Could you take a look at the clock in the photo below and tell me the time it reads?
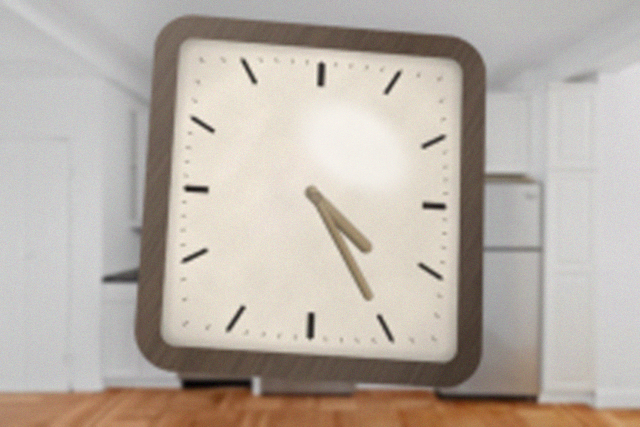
4:25
